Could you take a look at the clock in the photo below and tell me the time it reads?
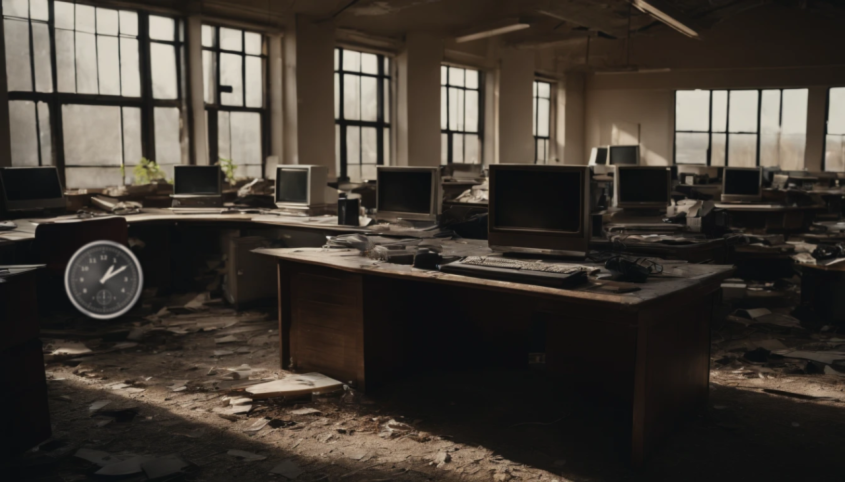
1:10
